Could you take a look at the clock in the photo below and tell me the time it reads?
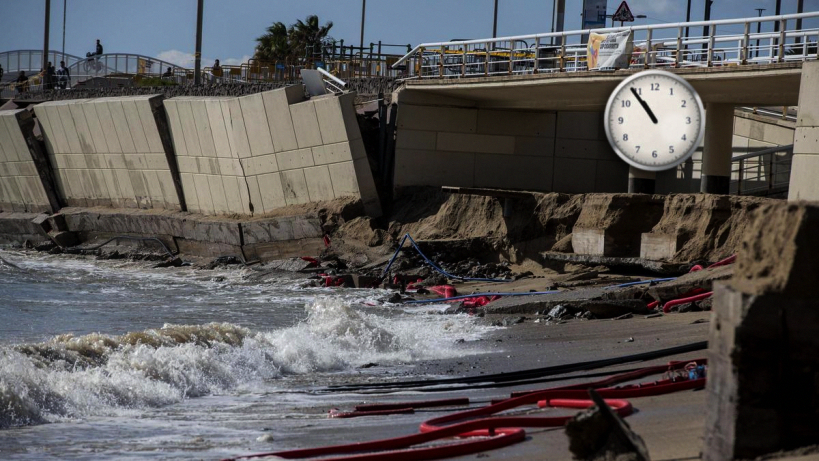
10:54
